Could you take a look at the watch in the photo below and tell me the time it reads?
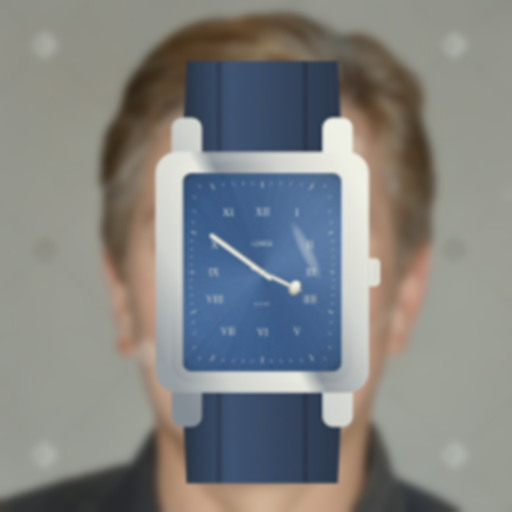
3:51
